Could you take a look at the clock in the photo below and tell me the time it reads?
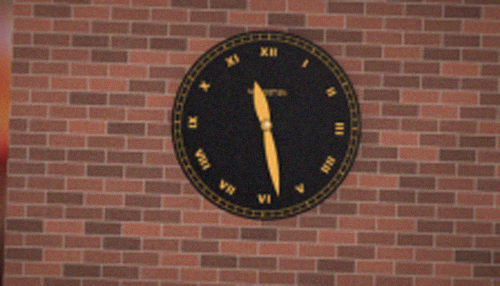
11:28
